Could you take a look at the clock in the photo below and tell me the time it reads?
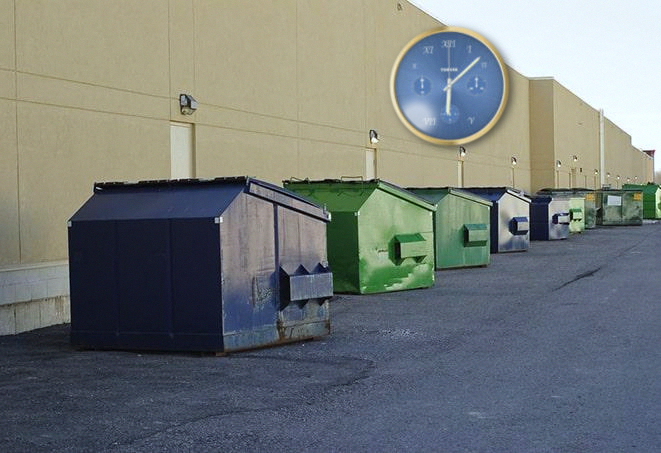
6:08
